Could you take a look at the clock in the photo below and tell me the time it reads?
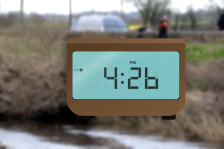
4:26
